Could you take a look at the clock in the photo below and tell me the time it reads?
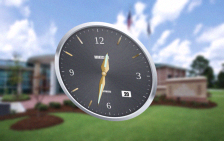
12:33
